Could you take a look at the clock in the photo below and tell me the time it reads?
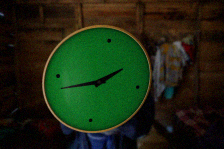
1:42
